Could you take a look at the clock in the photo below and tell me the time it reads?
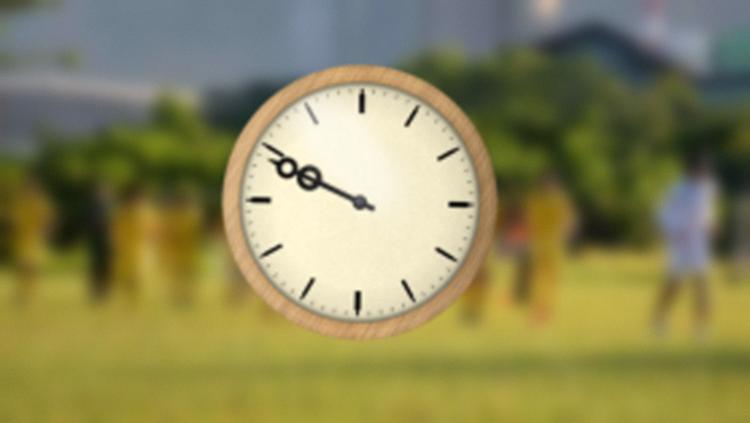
9:49
